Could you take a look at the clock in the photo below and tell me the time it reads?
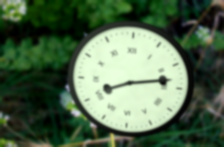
8:13
